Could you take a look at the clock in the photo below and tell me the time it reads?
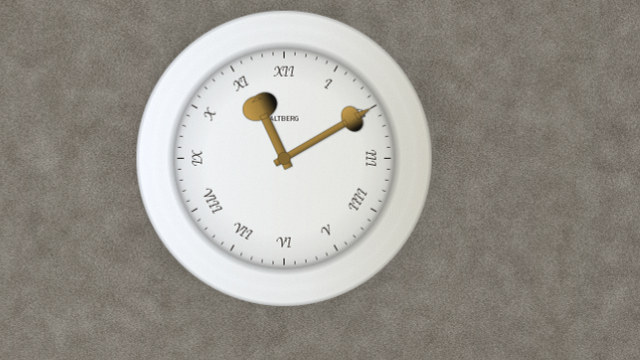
11:10
